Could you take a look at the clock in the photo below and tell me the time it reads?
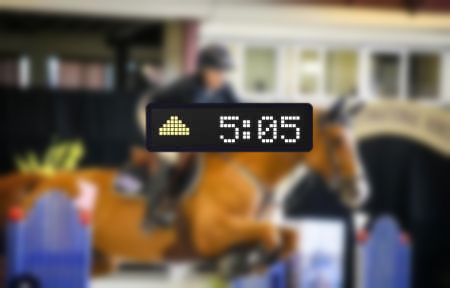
5:05
